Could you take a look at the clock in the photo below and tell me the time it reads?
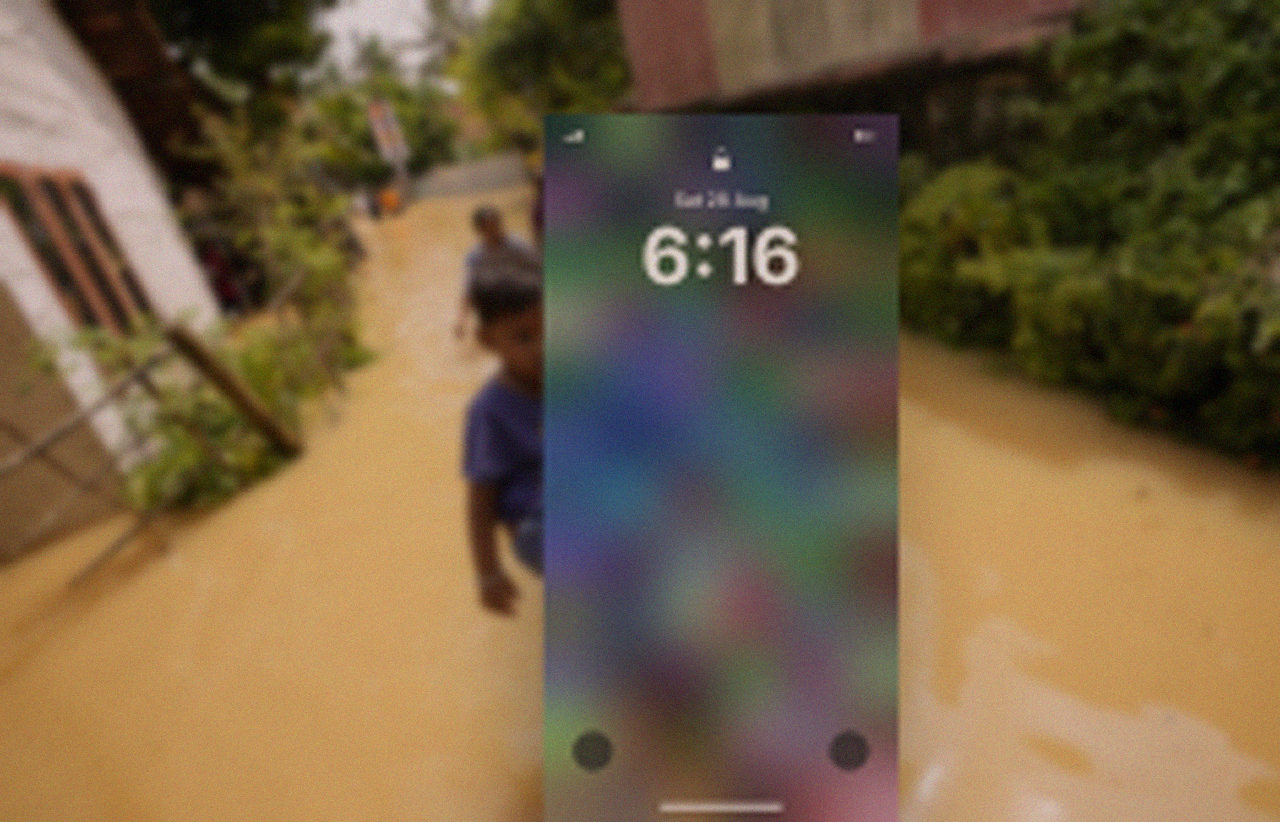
6:16
